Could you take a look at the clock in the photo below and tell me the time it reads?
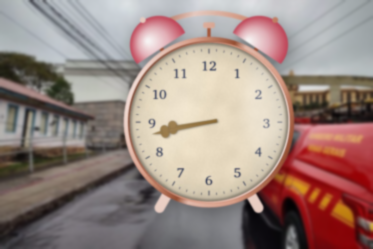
8:43
